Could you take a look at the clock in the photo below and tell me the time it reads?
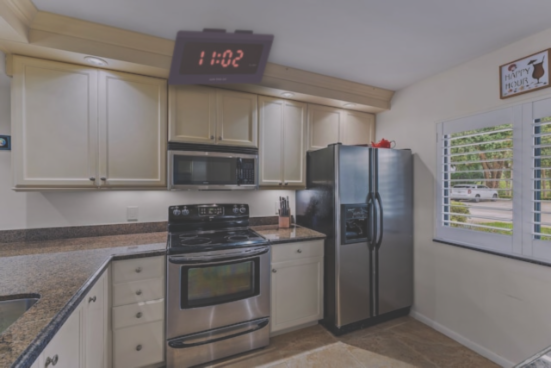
11:02
